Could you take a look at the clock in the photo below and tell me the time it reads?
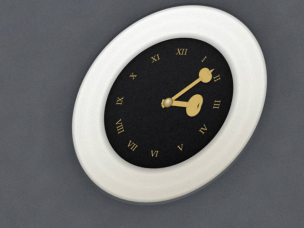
3:08
